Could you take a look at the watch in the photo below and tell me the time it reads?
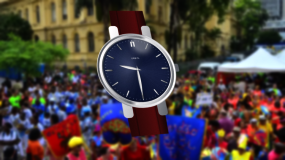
9:30
